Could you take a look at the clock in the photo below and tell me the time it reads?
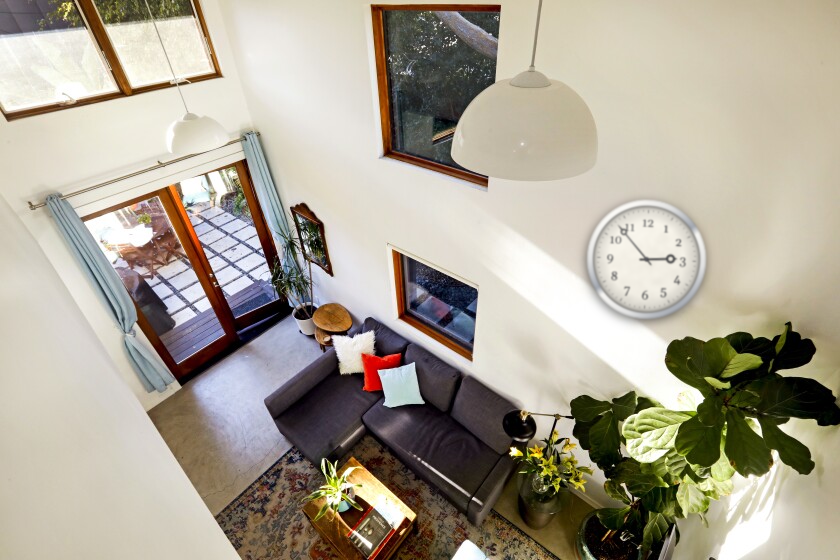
2:53
